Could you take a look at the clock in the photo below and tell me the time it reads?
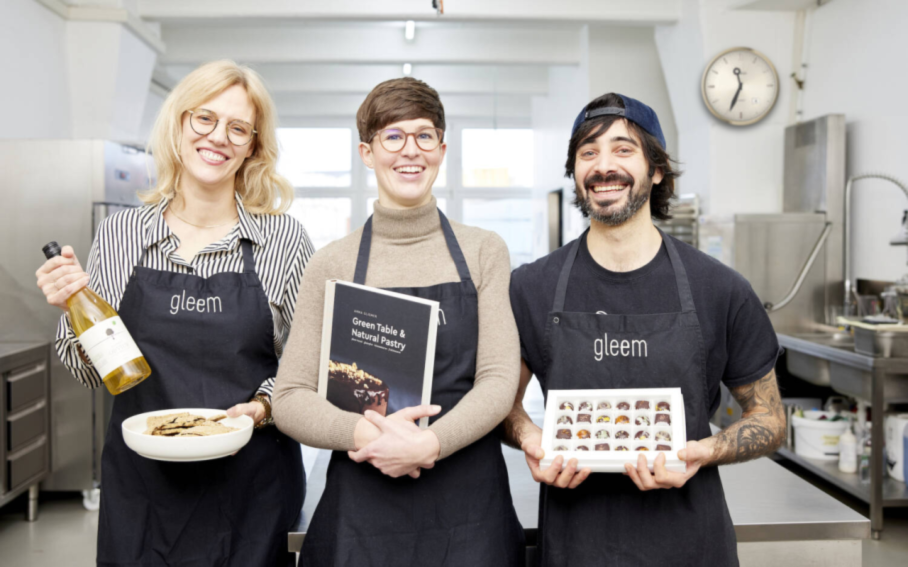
11:34
